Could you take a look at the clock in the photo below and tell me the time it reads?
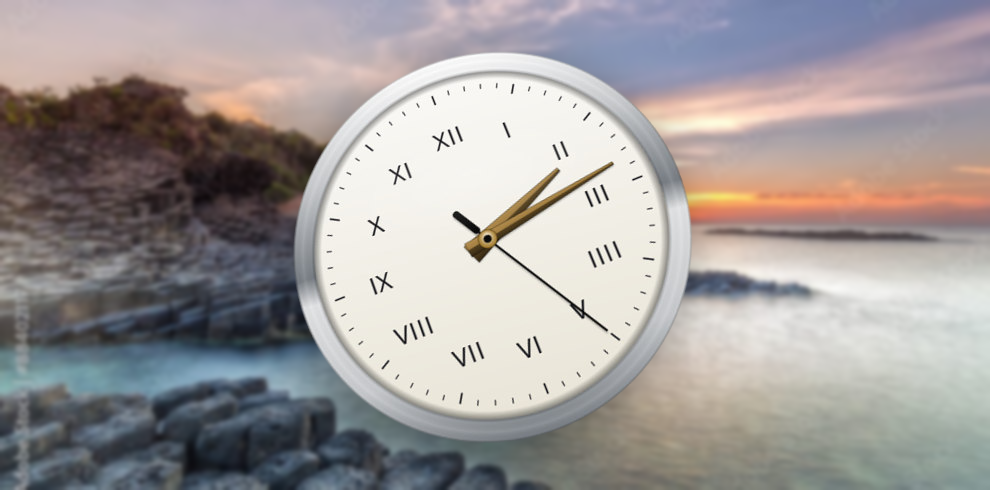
2:13:25
